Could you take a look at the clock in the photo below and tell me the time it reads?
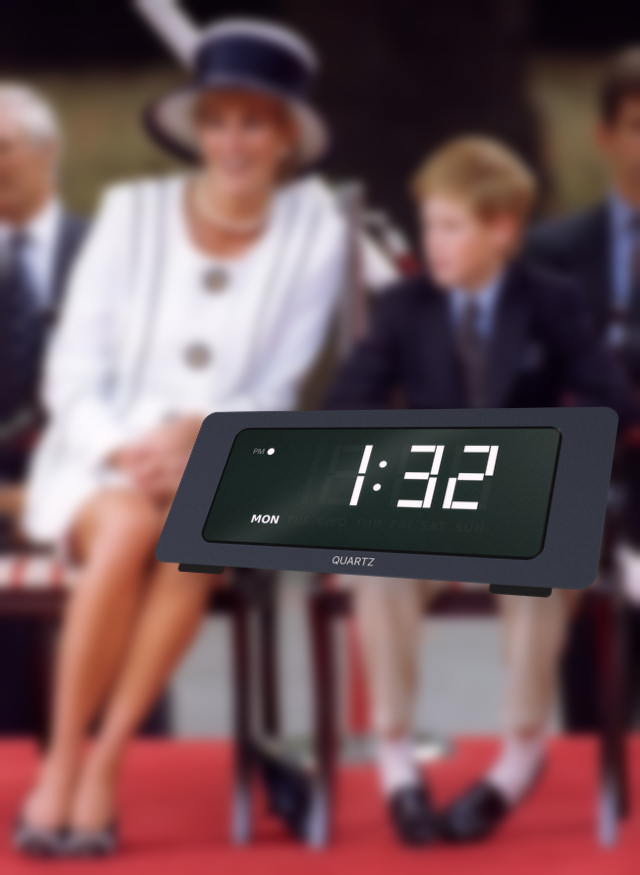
1:32
